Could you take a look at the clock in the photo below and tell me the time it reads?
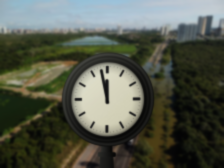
11:58
